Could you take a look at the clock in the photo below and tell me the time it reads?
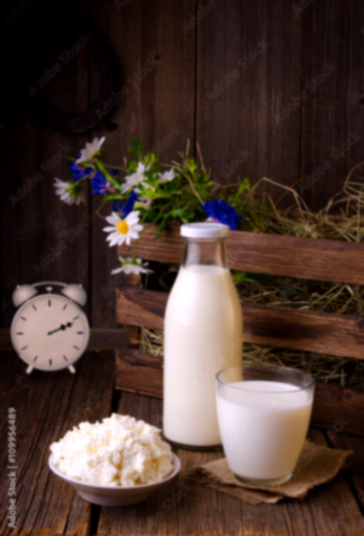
2:11
